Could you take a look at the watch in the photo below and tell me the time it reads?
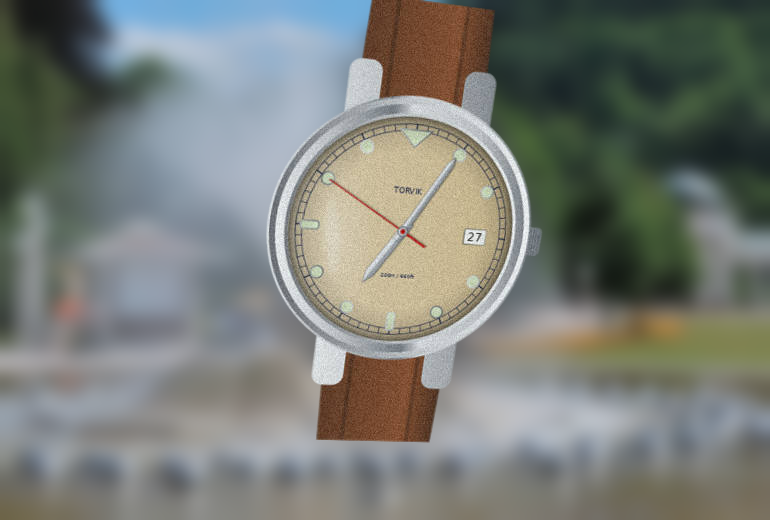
7:04:50
